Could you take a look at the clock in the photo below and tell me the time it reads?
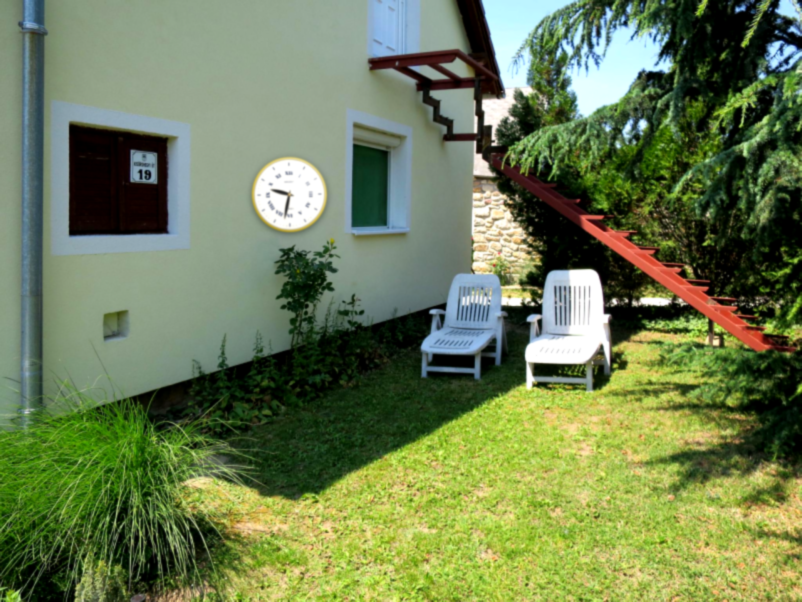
9:32
